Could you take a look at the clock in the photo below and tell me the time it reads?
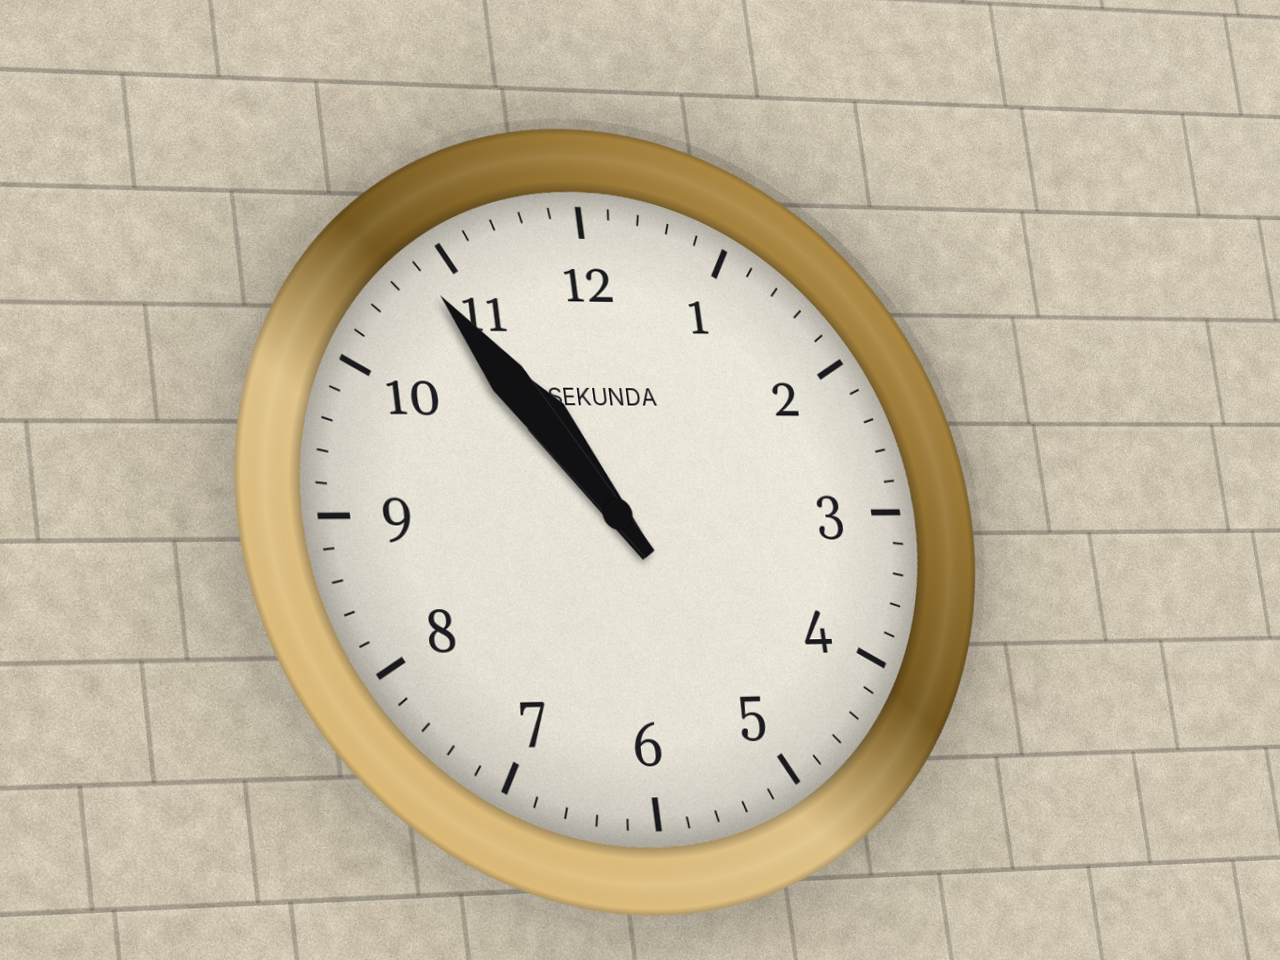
10:54
